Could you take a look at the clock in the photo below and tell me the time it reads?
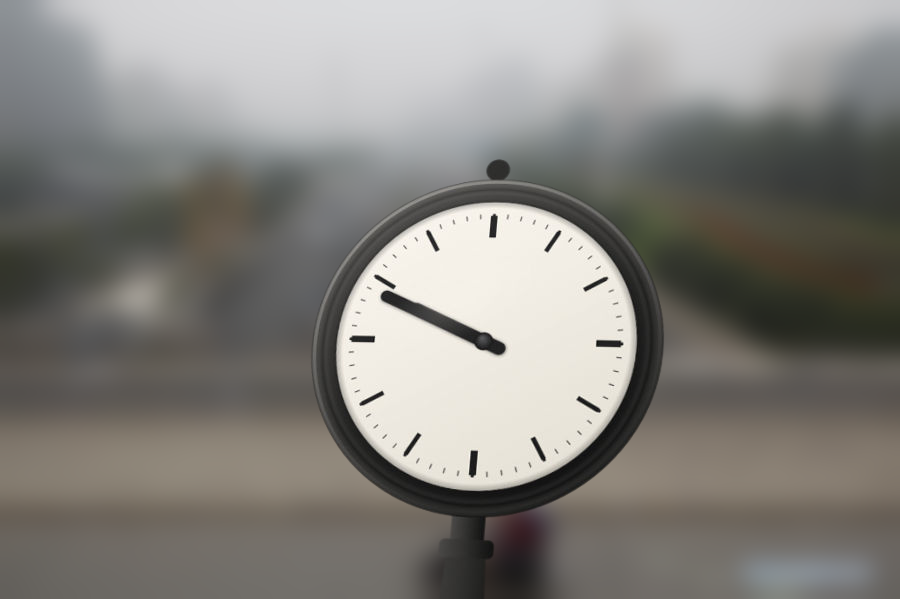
9:49
